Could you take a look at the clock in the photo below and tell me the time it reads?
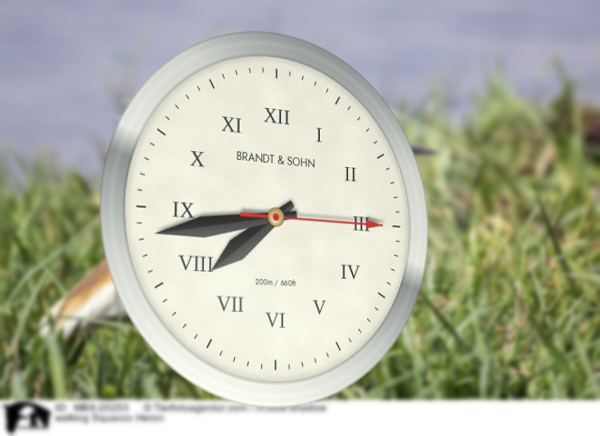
7:43:15
